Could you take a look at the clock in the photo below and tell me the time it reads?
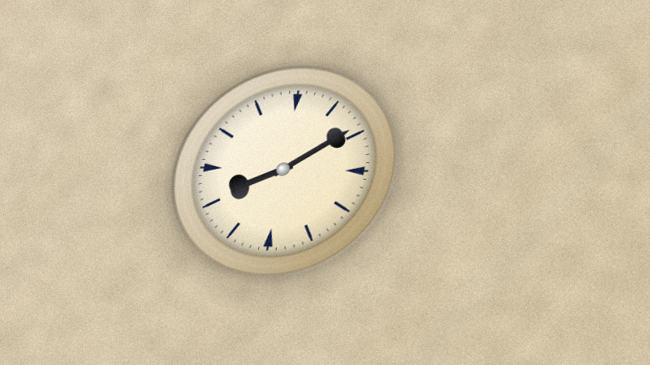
8:09
